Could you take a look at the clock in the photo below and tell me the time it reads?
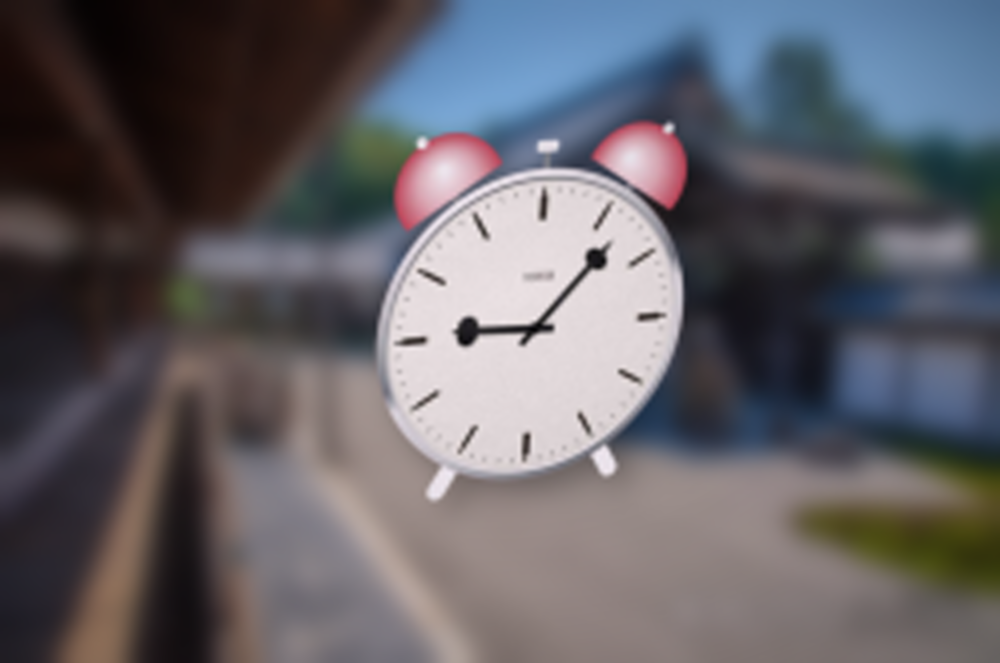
9:07
